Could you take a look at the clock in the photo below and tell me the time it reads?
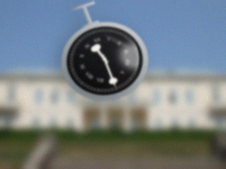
11:30
